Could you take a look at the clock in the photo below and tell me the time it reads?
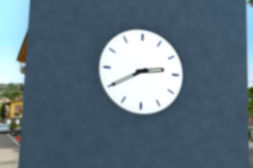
2:40
